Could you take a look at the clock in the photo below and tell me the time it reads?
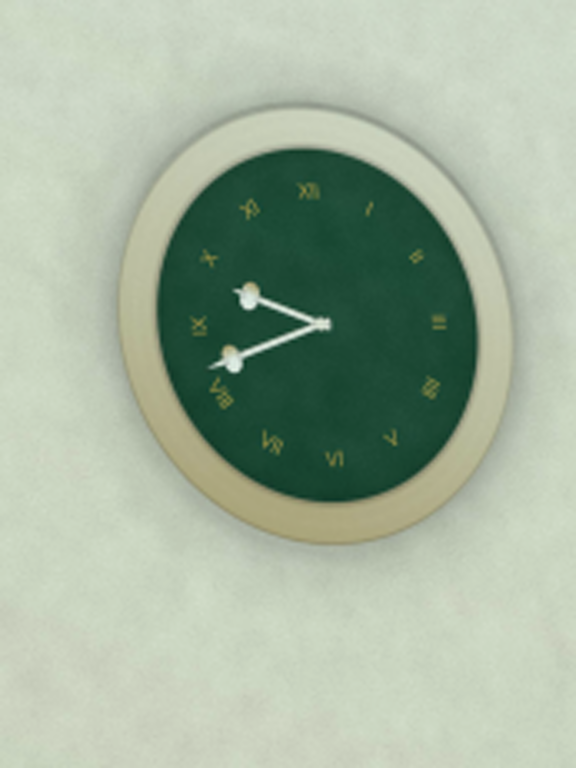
9:42
